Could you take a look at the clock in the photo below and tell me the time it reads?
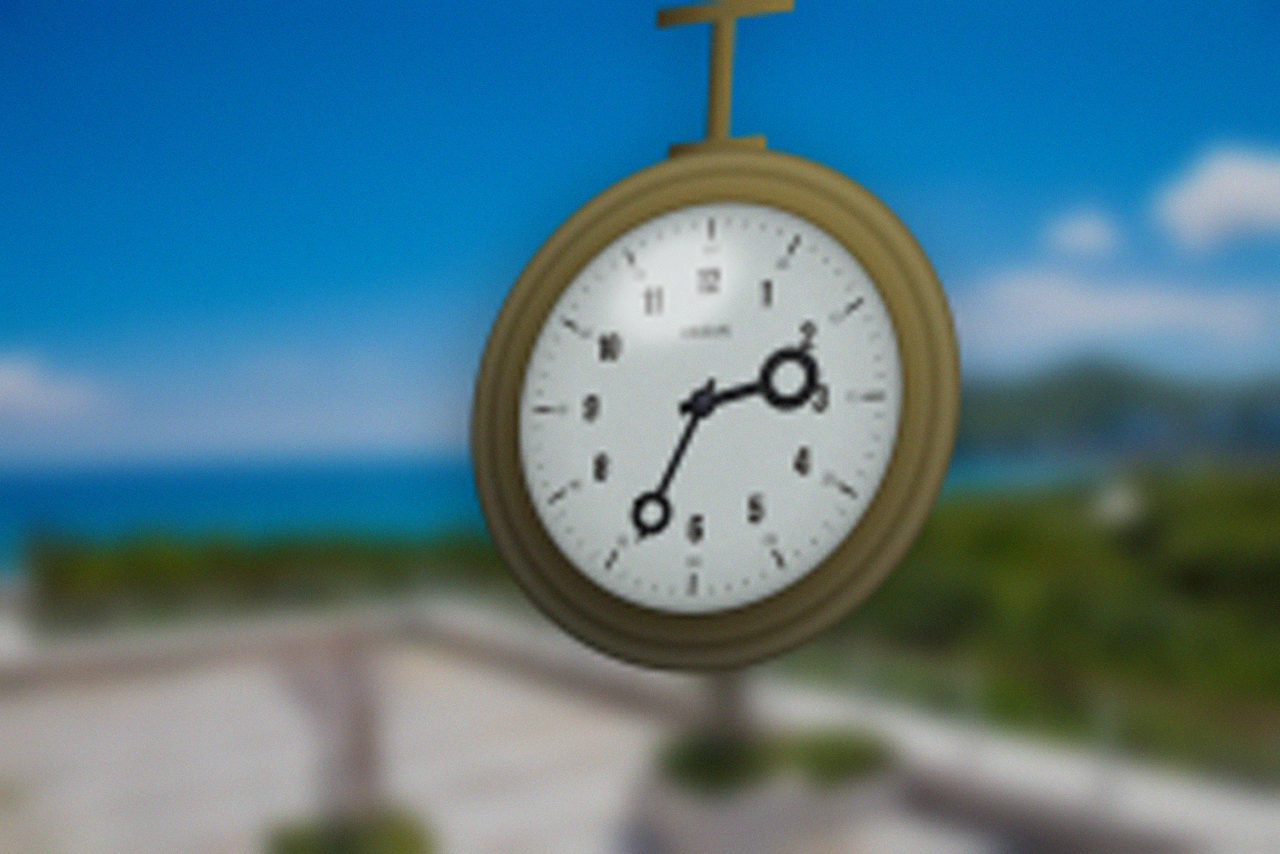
2:34
